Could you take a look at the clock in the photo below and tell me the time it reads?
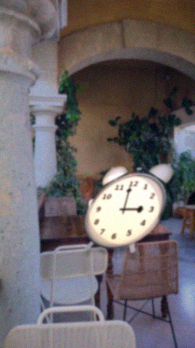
2:59
